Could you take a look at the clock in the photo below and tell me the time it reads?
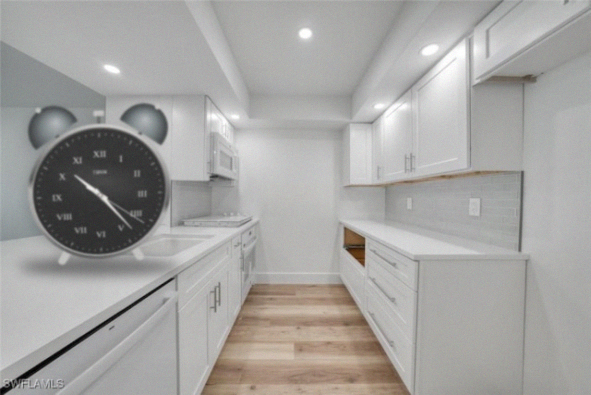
10:23:21
